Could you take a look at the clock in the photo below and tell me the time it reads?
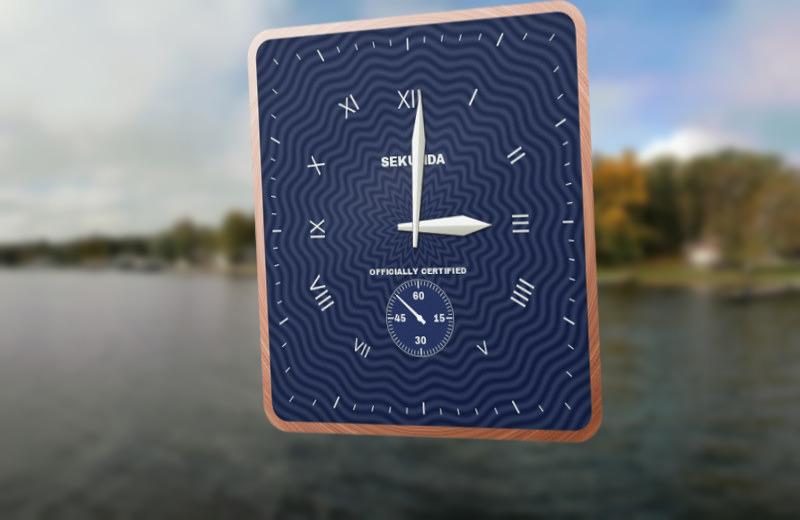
3:00:52
